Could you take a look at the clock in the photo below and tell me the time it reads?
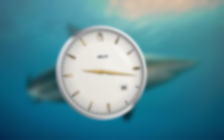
9:17
